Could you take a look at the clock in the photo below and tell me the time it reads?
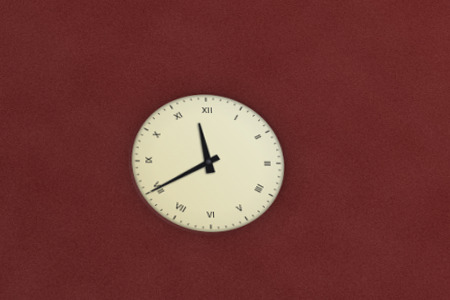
11:40
